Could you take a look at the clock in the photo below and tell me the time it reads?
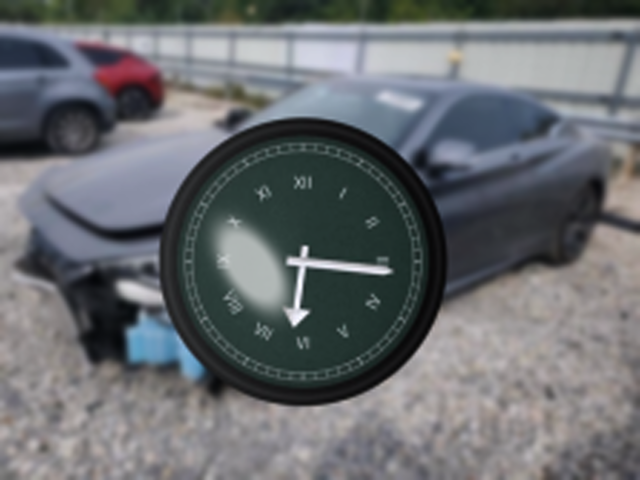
6:16
